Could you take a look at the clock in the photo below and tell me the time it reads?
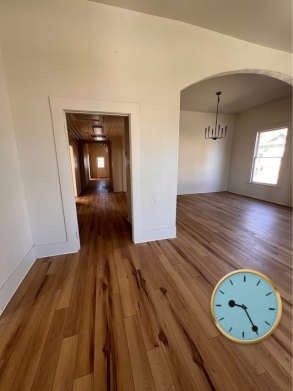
9:25
